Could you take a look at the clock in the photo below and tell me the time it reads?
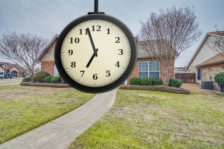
6:57
